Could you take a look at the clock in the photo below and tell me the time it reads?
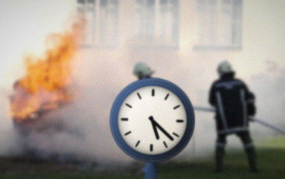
5:22
